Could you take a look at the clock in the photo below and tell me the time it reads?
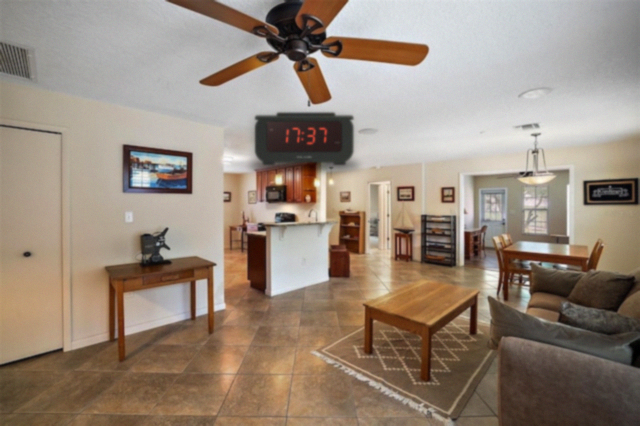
17:37
